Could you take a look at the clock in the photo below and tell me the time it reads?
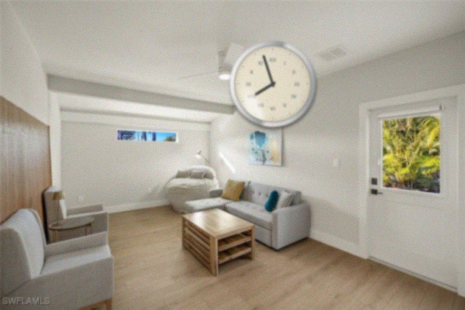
7:57
